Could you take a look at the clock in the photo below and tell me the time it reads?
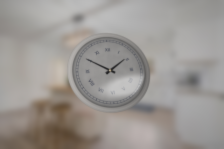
1:50
